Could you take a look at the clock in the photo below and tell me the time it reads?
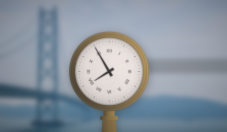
7:55
